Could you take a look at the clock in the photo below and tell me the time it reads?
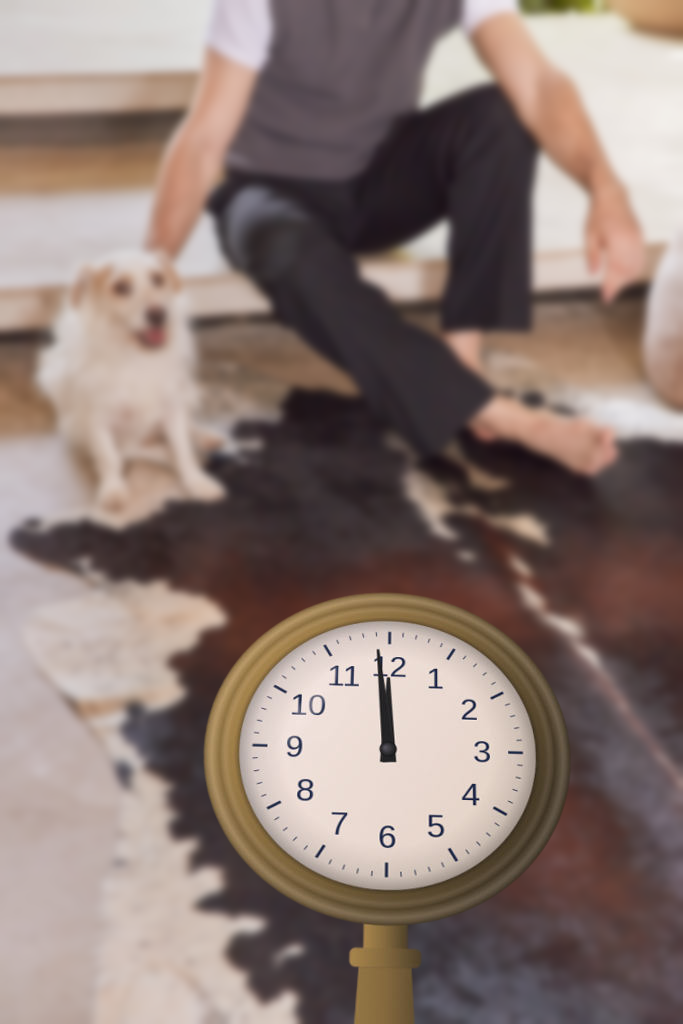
11:59
